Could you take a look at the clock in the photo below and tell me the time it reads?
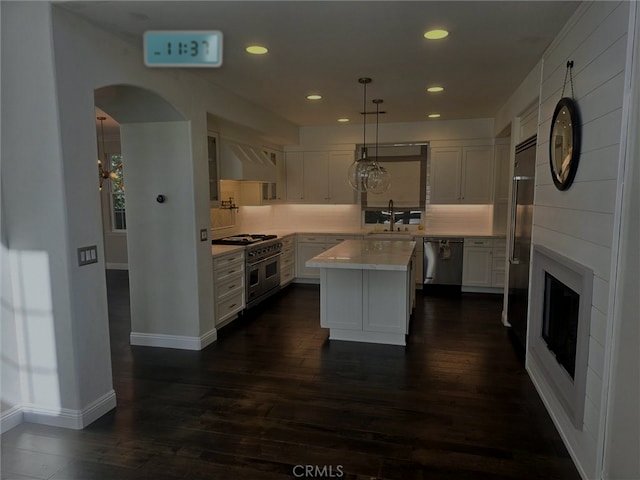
11:37
